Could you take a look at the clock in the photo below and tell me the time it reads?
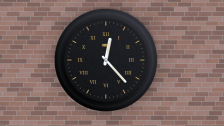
12:23
